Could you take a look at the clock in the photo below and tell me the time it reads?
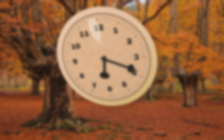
6:19
